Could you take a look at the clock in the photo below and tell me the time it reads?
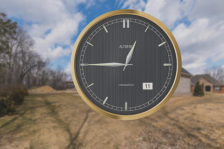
12:45
